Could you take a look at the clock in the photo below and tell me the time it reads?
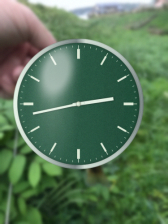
2:43
